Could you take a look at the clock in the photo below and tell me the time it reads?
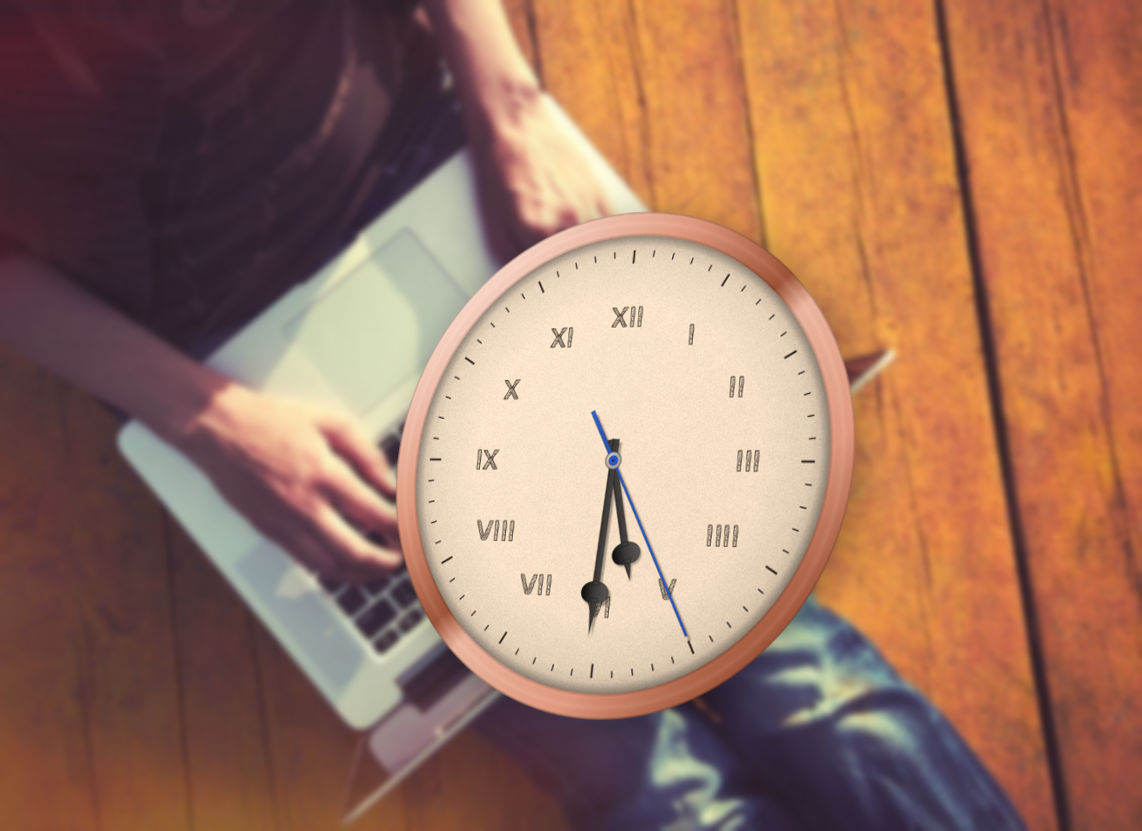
5:30:25
